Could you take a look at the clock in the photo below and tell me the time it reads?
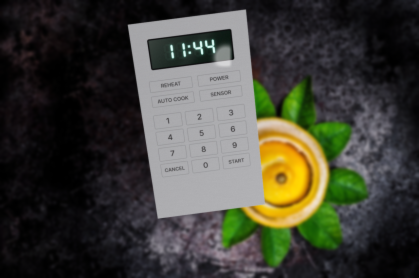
11:44
